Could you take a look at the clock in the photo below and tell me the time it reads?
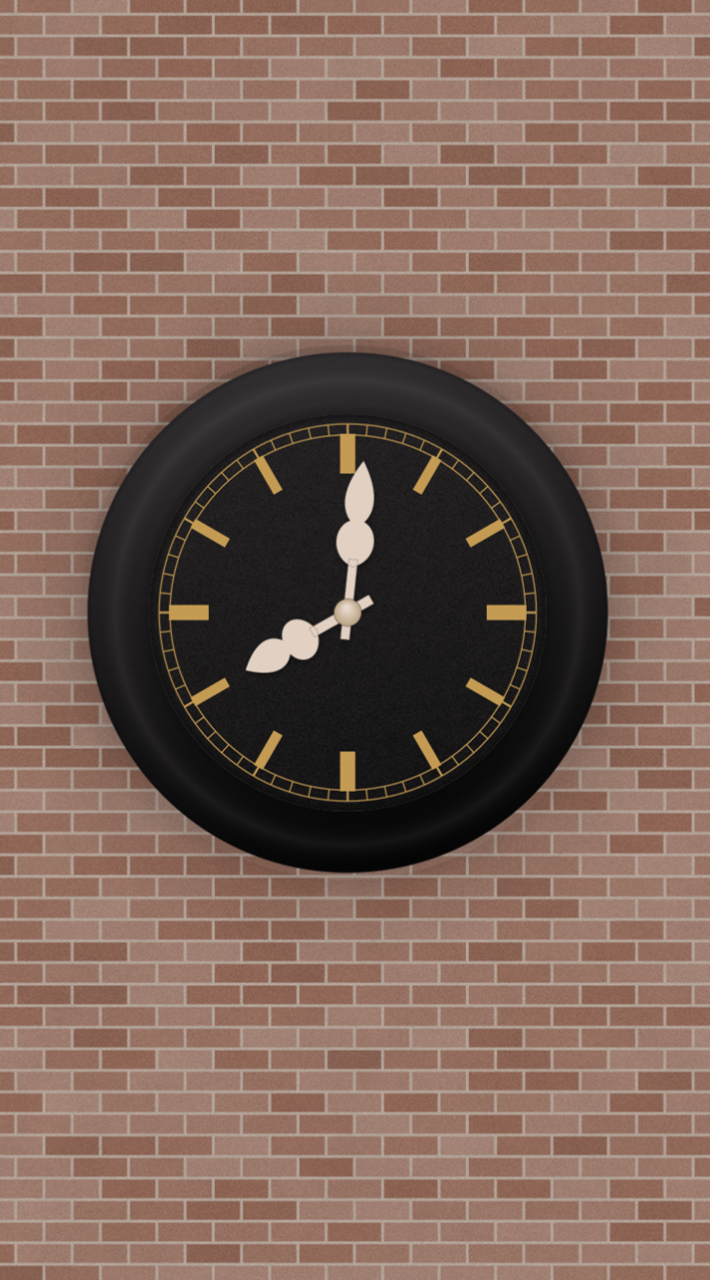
8:01
